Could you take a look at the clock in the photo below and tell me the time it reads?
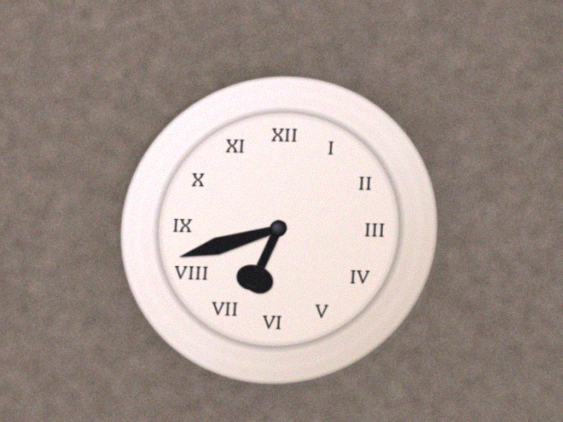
6:42
